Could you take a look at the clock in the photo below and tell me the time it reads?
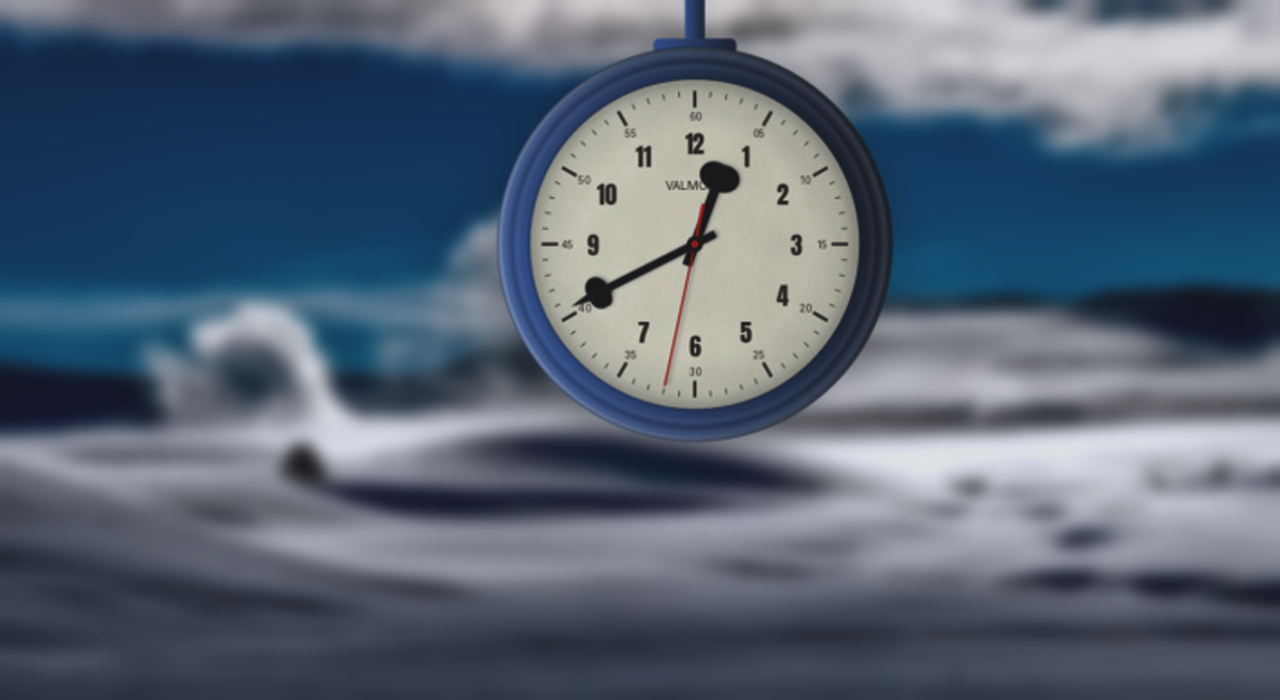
12:40:32
